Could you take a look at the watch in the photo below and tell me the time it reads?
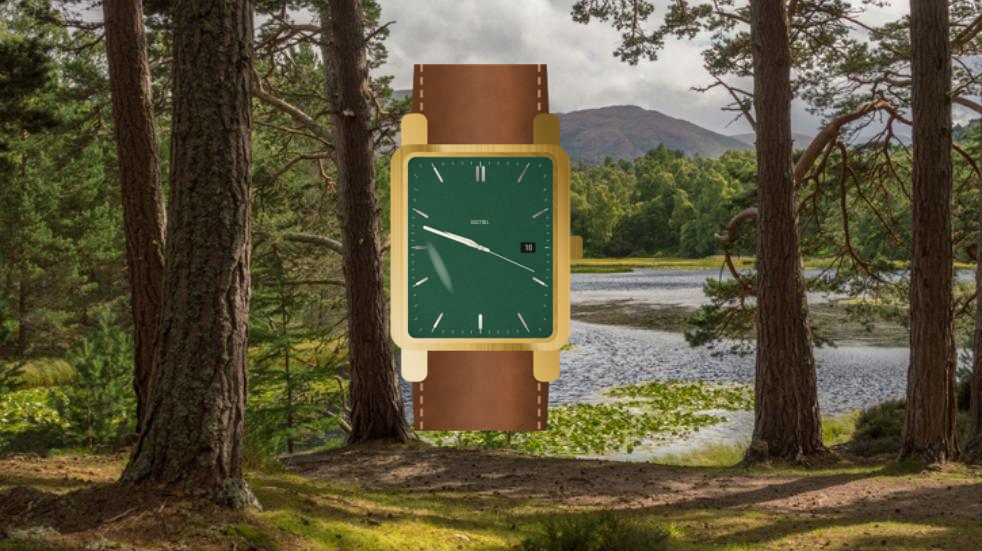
9:48:19
